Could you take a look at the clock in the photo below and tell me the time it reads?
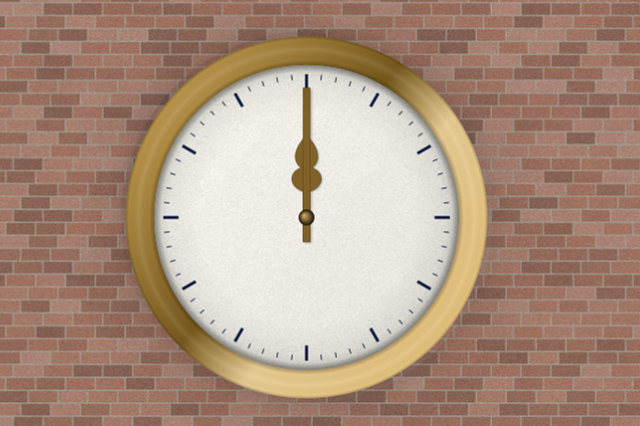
12:00
